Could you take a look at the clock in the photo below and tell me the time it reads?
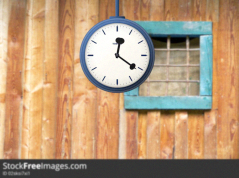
12:21
